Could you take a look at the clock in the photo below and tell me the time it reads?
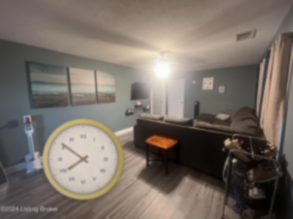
7:51
